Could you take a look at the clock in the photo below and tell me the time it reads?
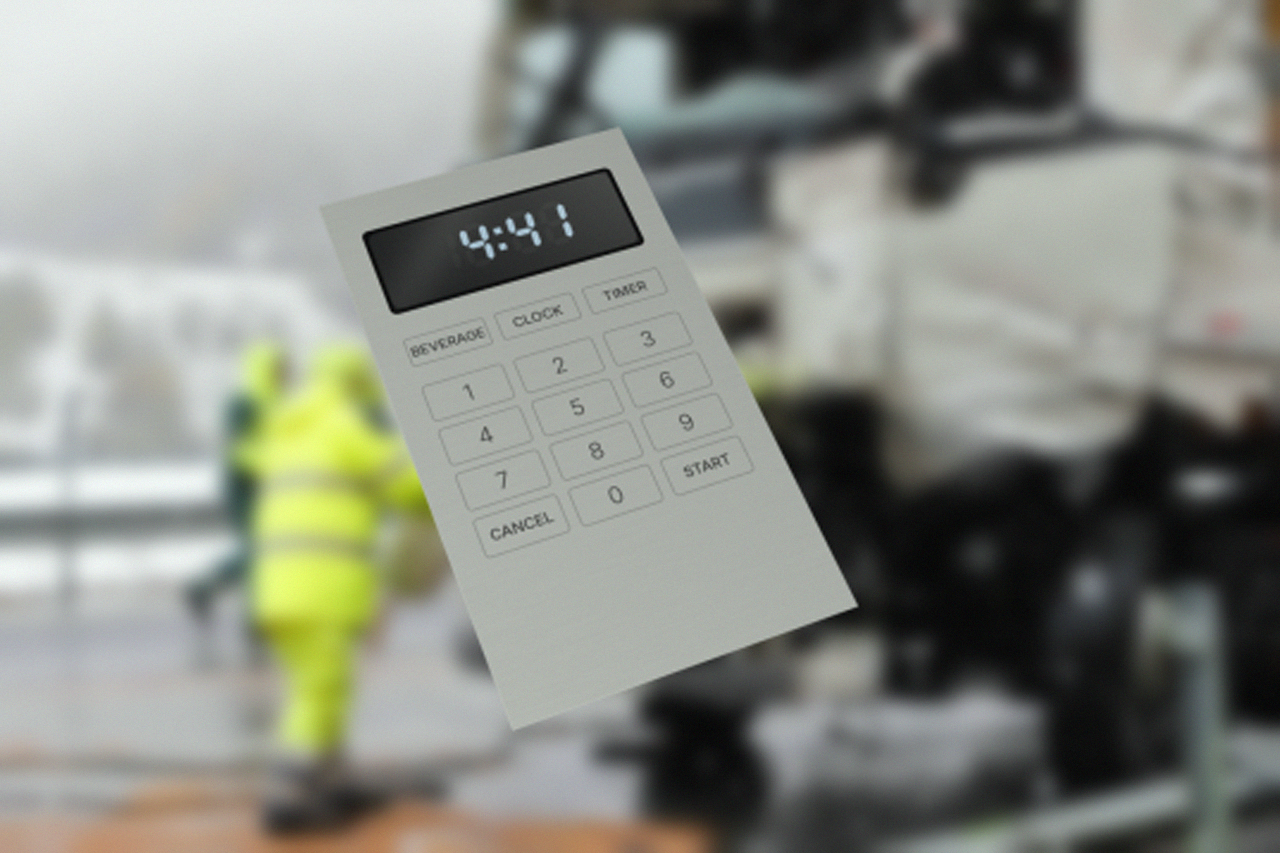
4:41
